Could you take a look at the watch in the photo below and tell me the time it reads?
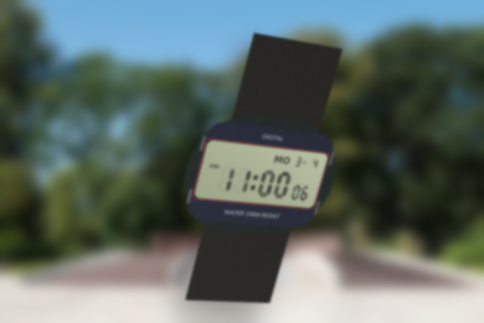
11:00:06
